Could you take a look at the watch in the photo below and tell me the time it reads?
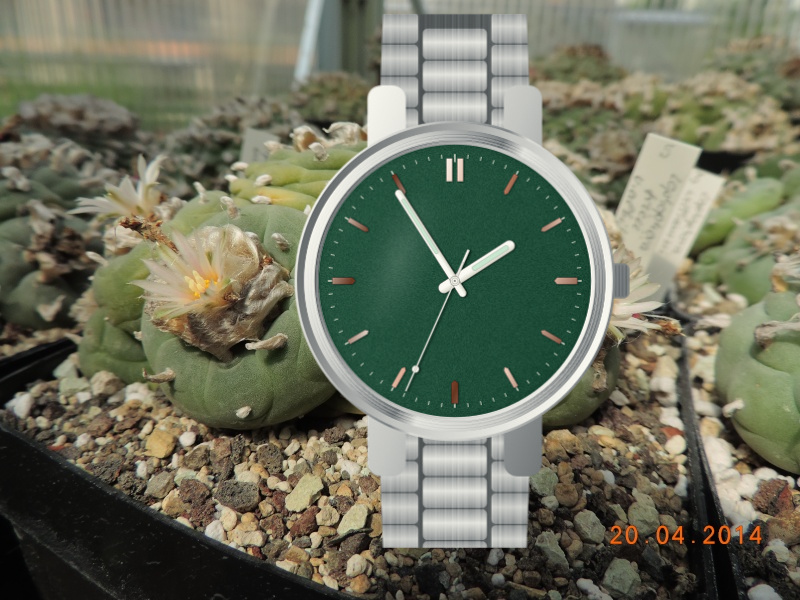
1:54:34
